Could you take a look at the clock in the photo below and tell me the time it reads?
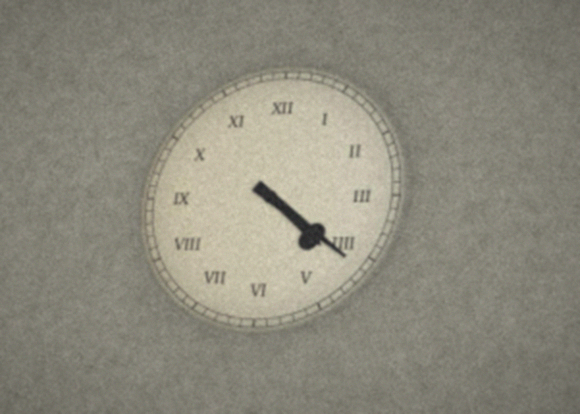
4:21
